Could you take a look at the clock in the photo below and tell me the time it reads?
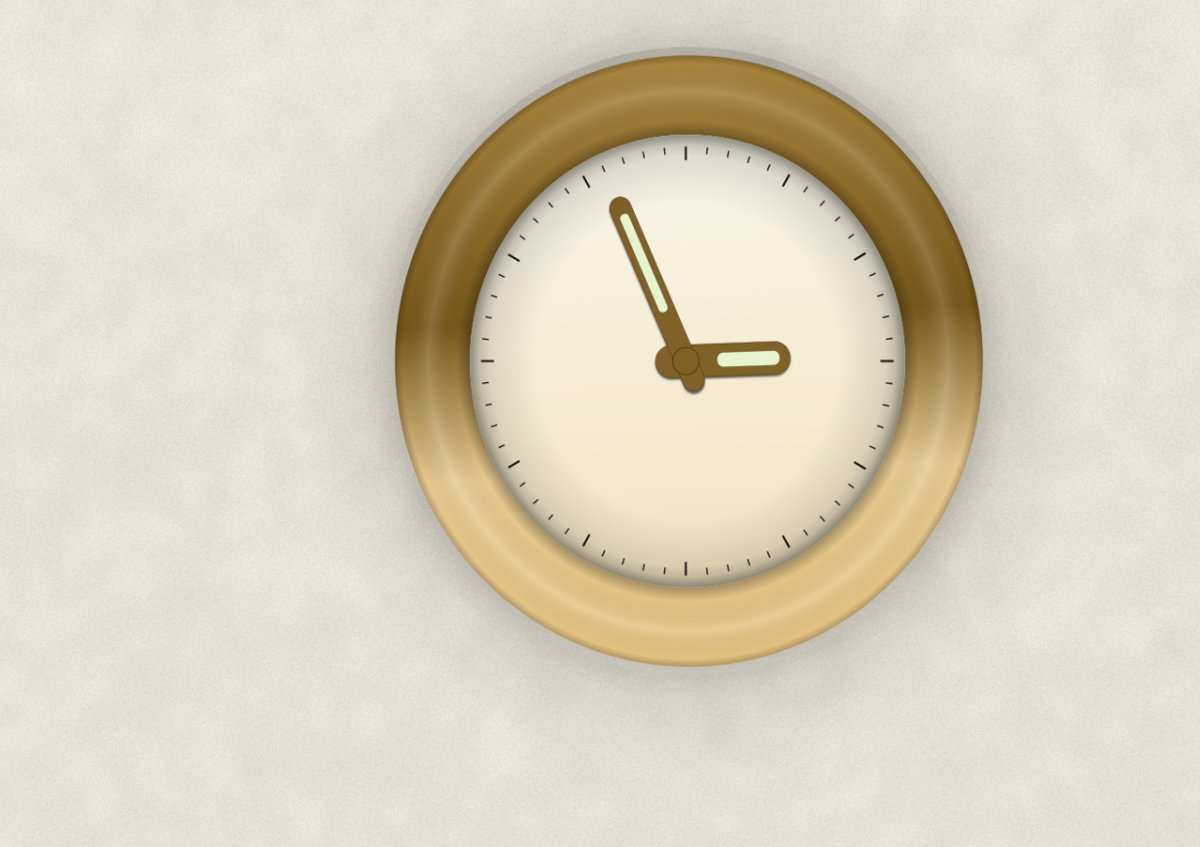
2:56
